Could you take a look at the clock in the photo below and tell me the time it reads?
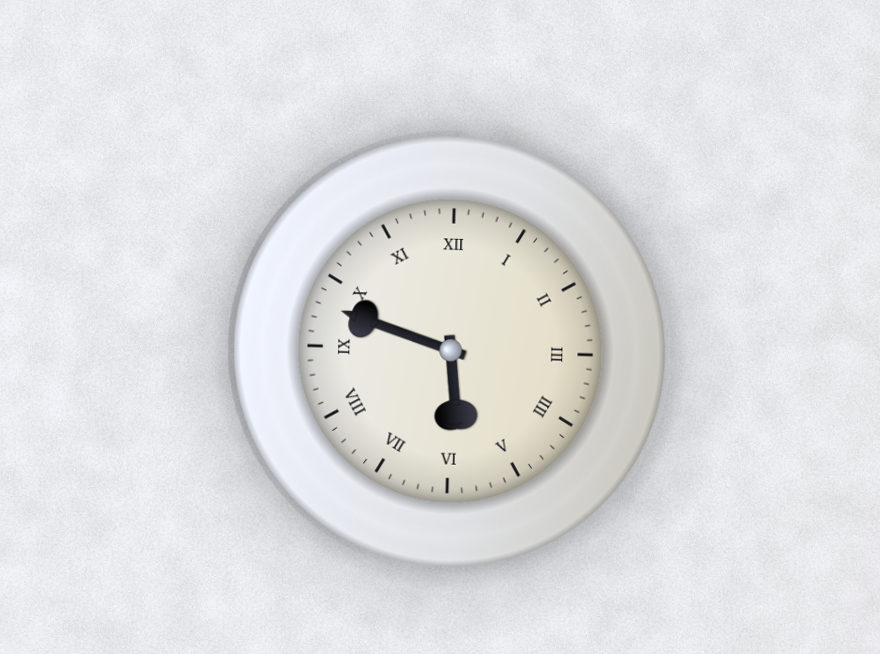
5:48
